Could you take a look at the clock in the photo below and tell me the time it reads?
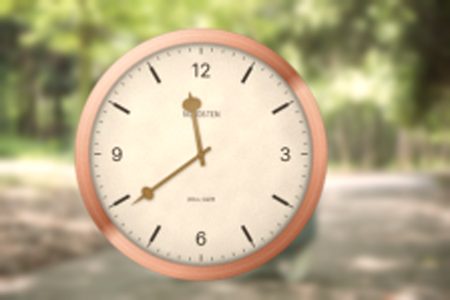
11:39
